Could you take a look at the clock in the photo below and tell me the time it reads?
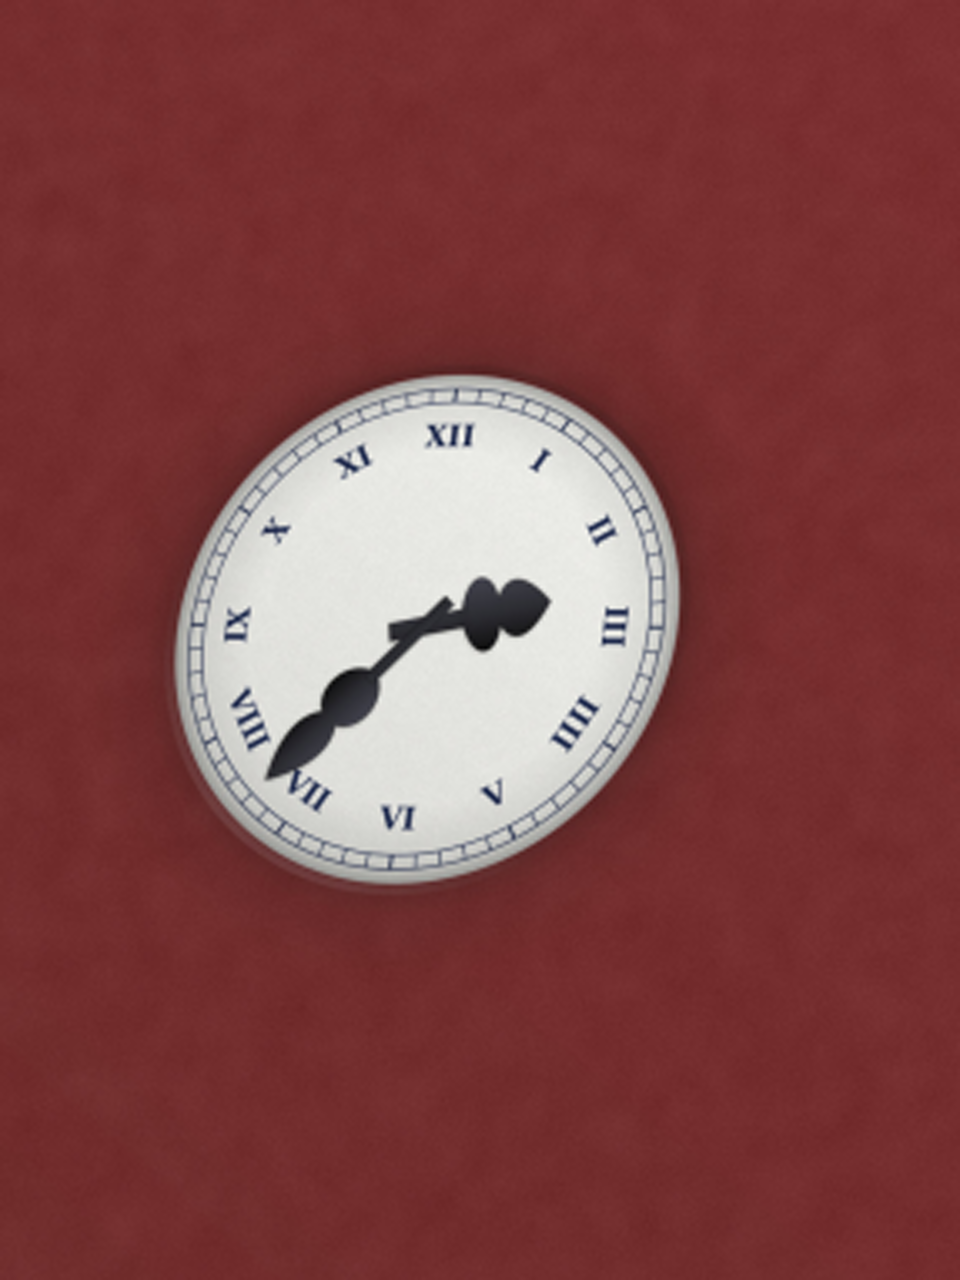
2:37
